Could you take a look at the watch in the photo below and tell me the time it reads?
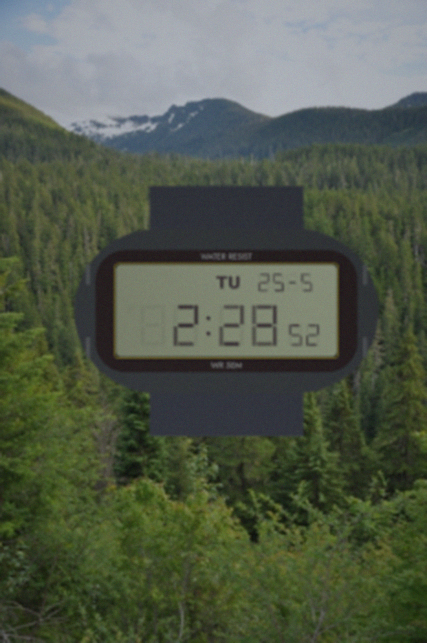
2:28:52
